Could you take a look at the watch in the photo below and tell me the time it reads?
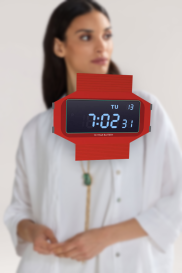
7:02:31
